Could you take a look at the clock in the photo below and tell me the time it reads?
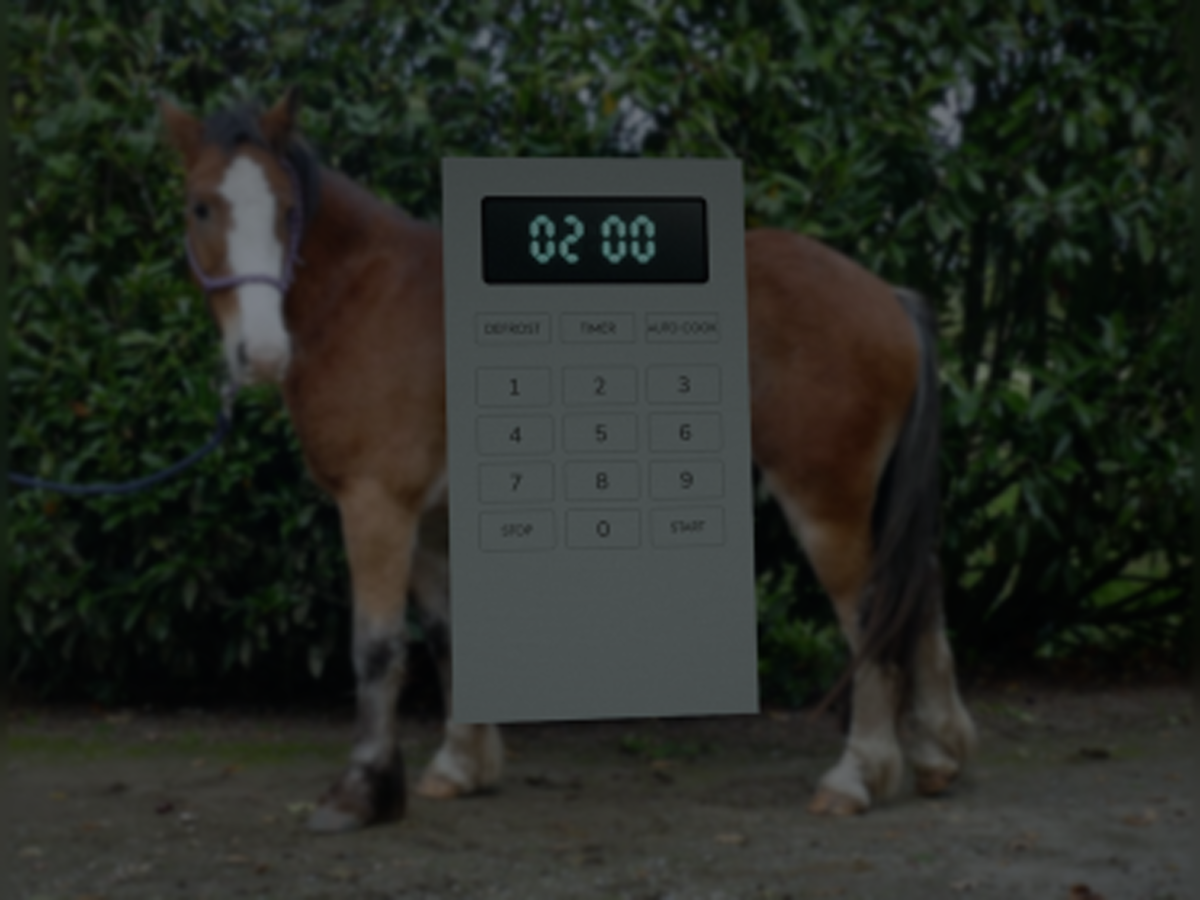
2:00
